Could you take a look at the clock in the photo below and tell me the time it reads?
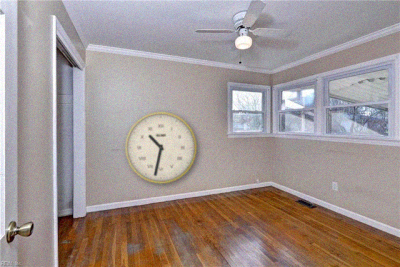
10:32
